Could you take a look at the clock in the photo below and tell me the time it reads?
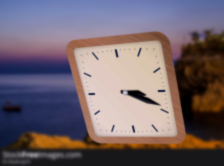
3:19
